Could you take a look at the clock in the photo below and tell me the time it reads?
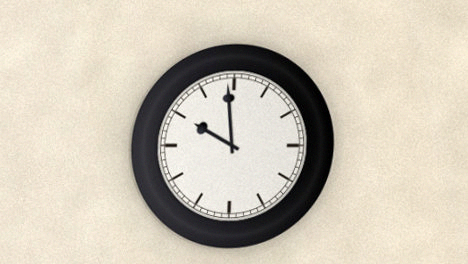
9:59
